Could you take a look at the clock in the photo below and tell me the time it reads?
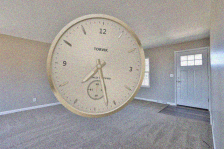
7:27
